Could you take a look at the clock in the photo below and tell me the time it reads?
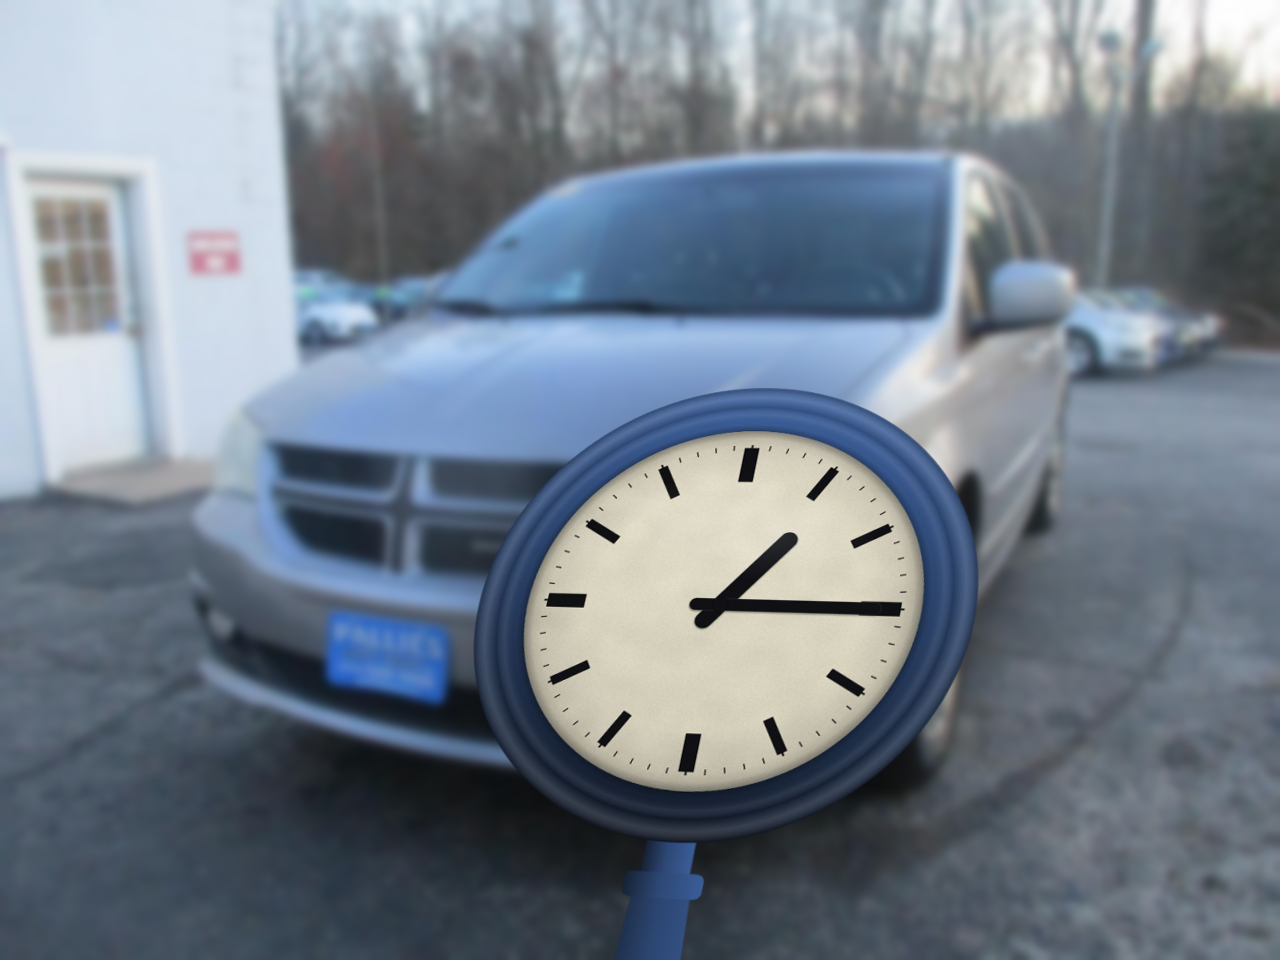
1:15
